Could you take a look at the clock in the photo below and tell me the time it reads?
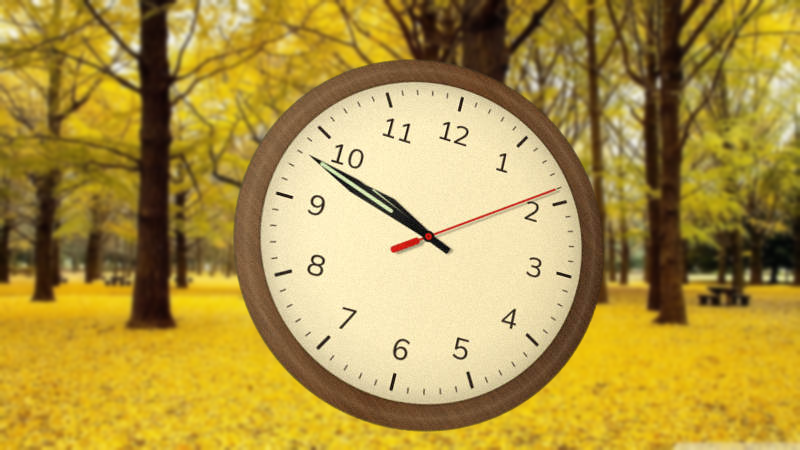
9:48:09
